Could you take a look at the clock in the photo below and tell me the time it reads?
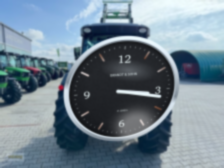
3:17
